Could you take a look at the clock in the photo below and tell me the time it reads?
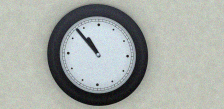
10:53
